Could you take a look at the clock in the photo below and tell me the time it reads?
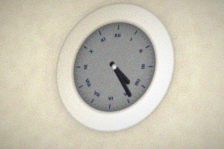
4:24
